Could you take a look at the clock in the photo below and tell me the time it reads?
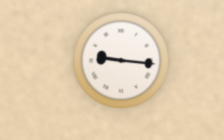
9:16
